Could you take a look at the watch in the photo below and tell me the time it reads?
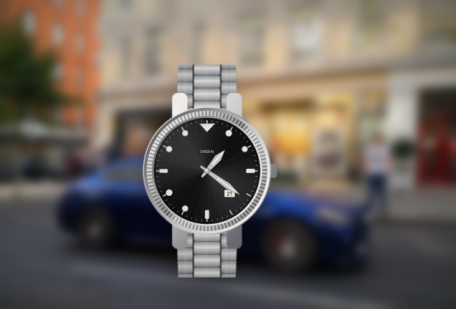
1:21
